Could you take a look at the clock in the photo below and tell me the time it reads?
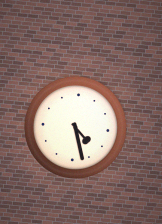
4:27
